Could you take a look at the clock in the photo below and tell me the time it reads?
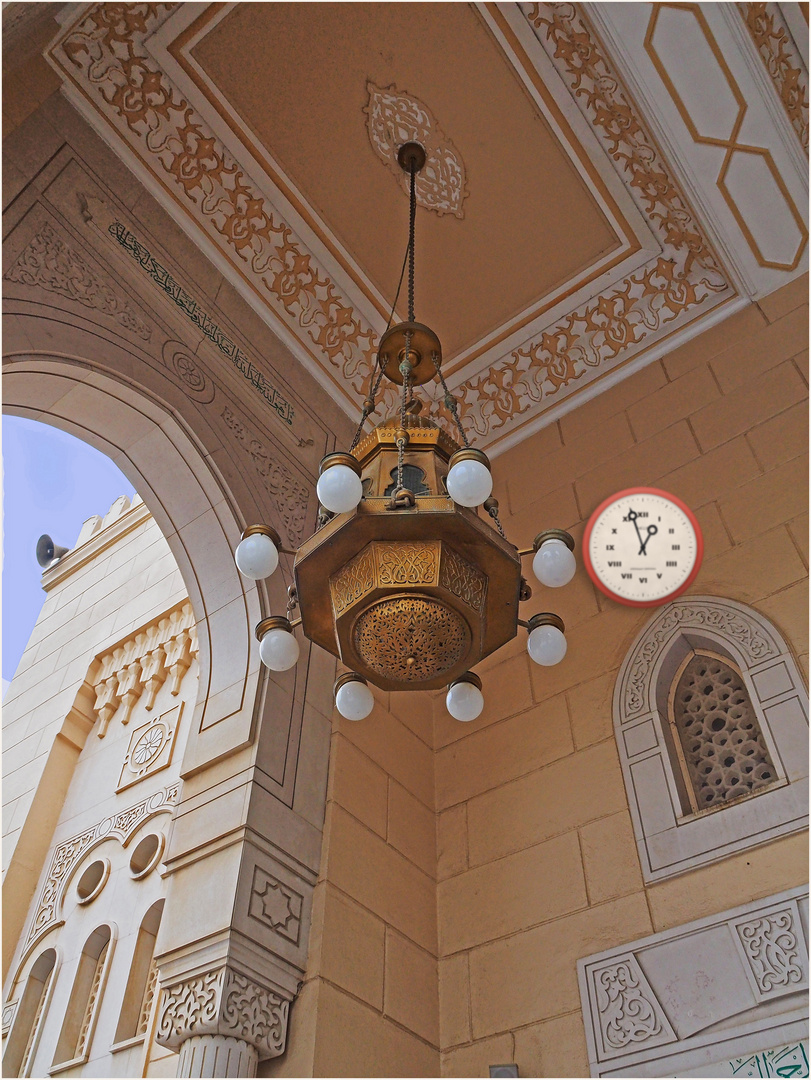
12:57
